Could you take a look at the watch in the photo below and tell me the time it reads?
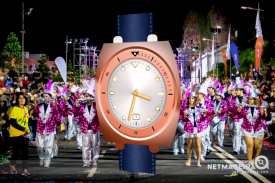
3:33
